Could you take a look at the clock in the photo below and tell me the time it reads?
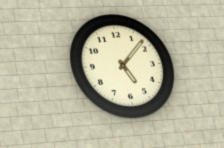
5:08
